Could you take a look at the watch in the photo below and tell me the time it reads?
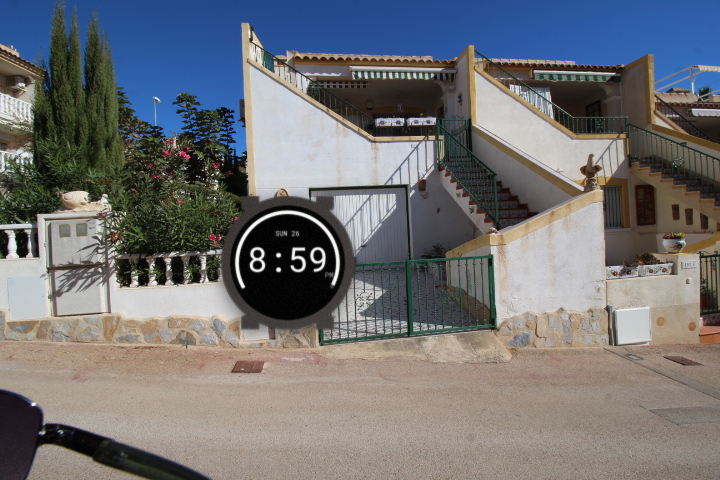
8:59
